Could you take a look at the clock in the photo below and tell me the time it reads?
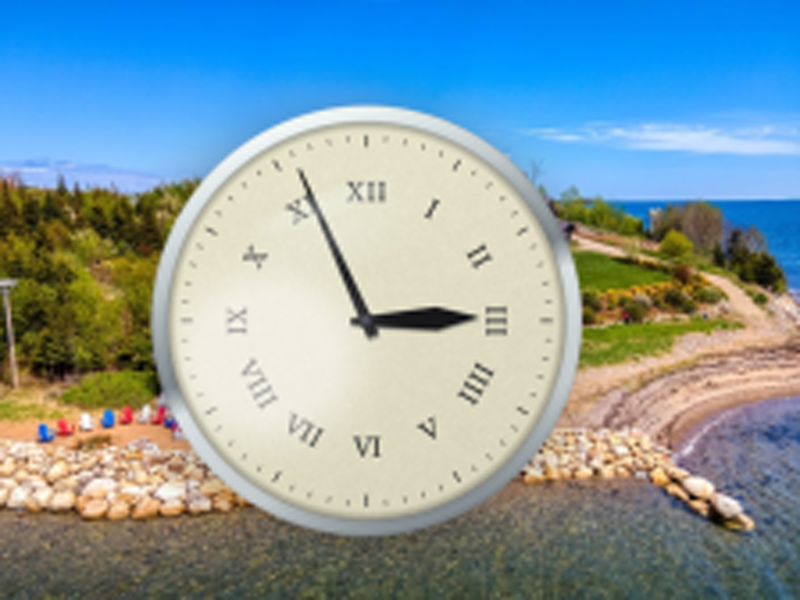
2:56
